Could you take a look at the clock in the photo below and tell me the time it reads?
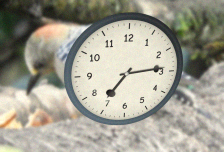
7:14
